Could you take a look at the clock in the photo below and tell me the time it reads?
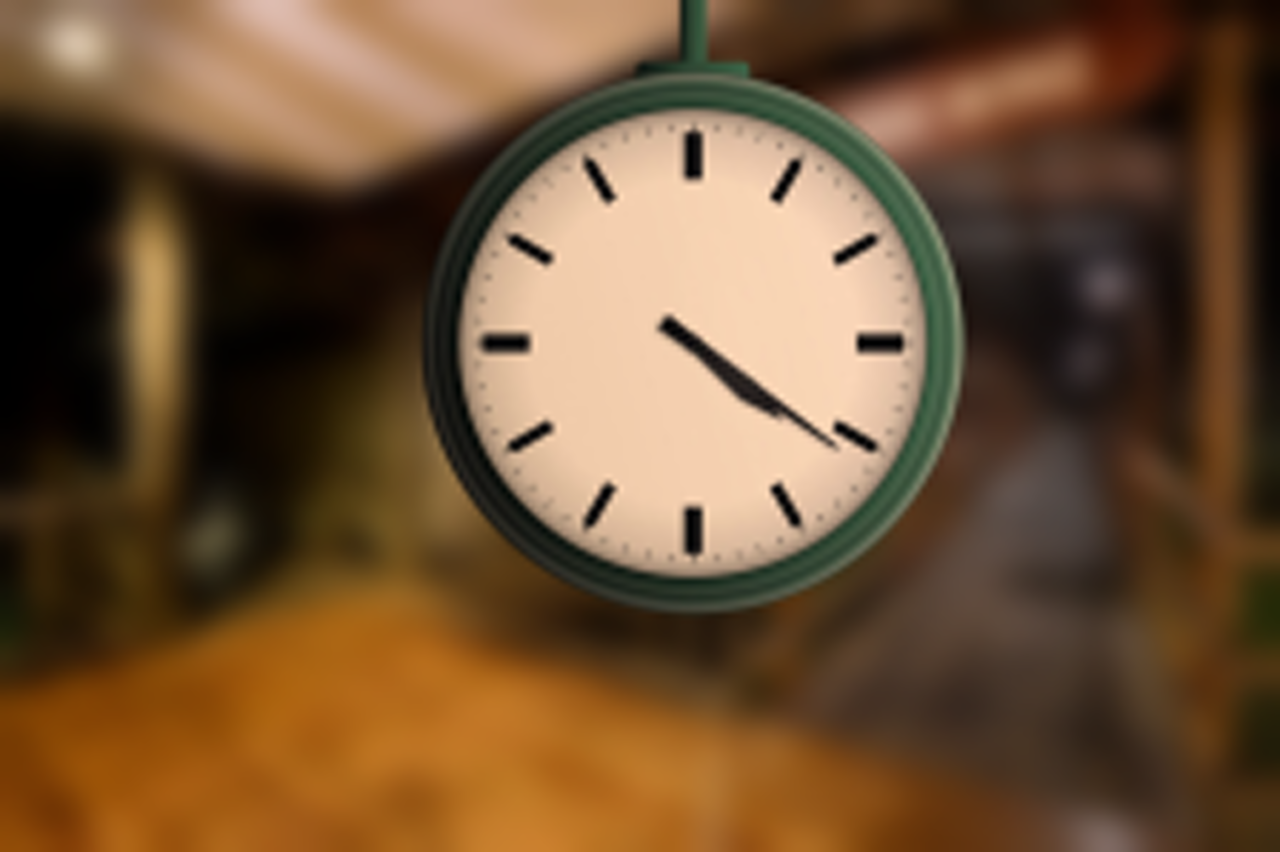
4:21
